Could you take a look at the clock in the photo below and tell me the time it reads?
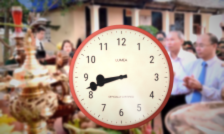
8:42
